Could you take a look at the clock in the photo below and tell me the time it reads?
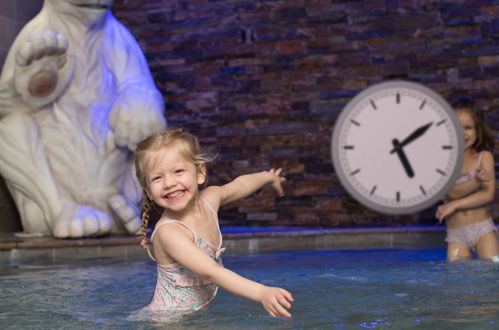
5:09
